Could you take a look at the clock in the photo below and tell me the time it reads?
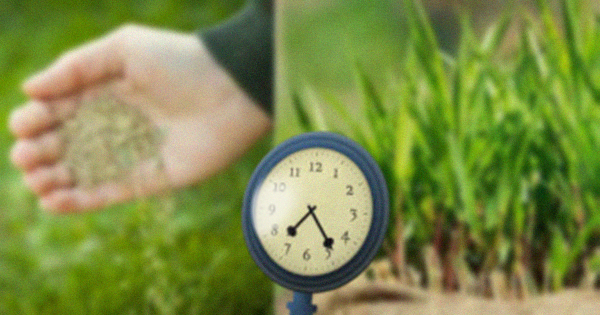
7:24
